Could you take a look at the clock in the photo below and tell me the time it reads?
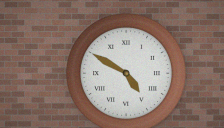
4:50
